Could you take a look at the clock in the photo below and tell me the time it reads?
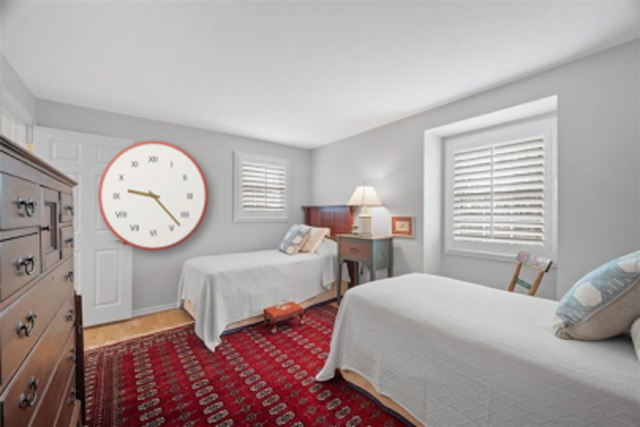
9:23
